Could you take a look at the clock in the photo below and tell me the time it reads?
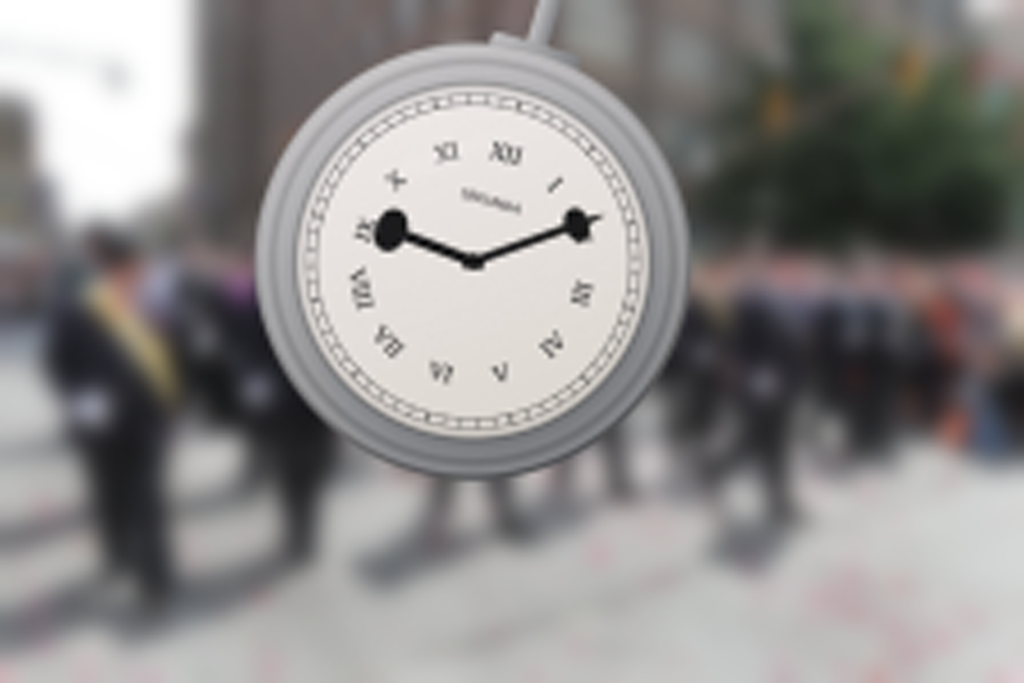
9:09
